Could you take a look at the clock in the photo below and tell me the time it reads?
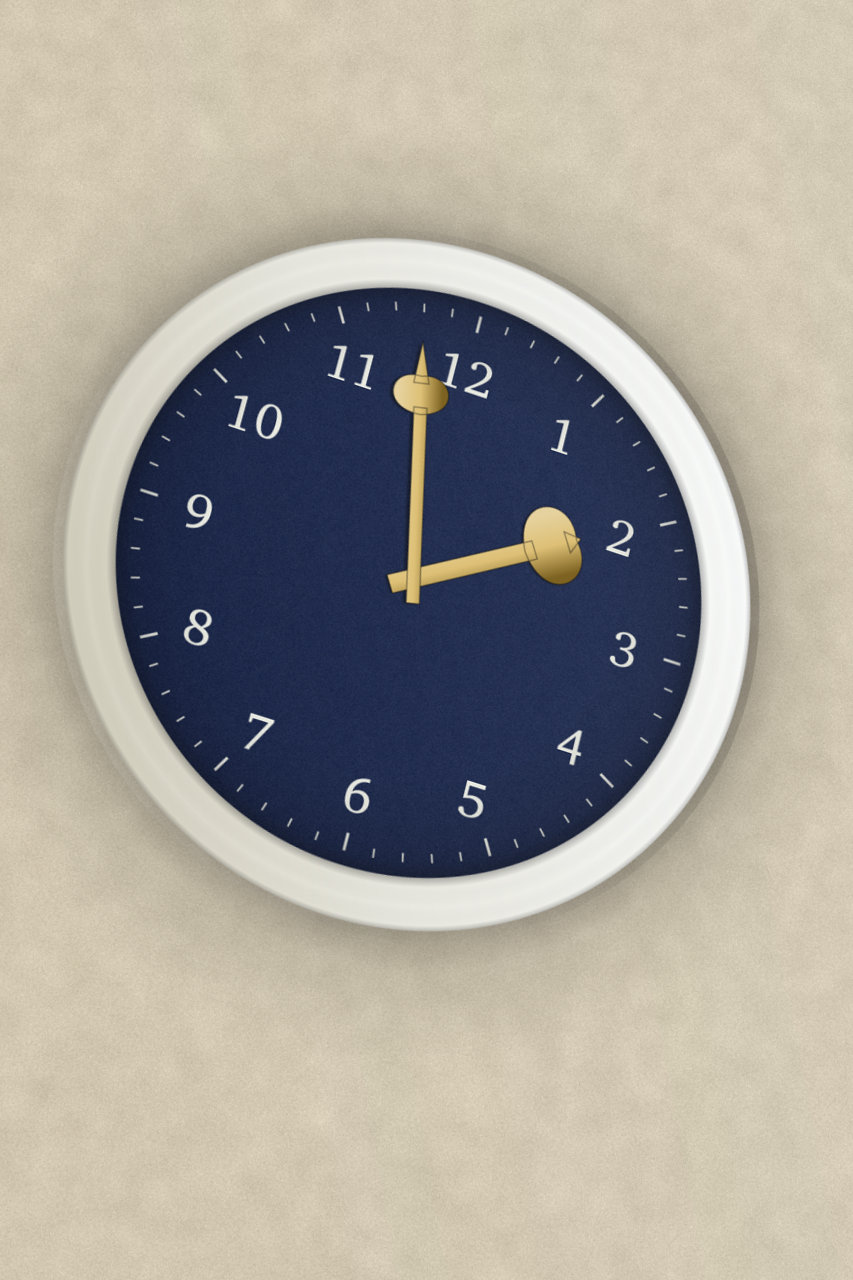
1:58
